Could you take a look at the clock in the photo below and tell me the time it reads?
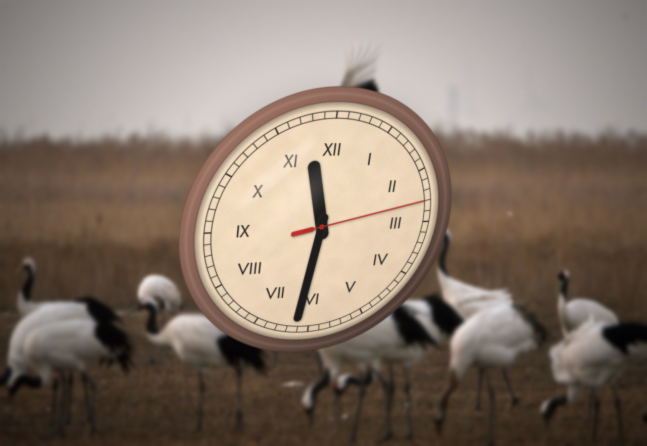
11:31:13
